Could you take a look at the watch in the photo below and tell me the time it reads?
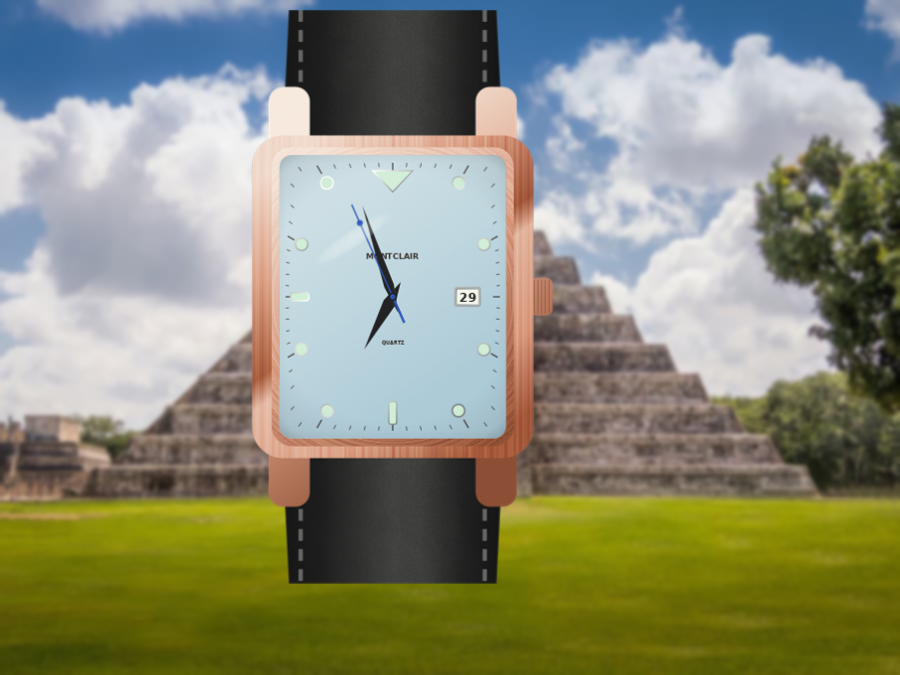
6:56:56
